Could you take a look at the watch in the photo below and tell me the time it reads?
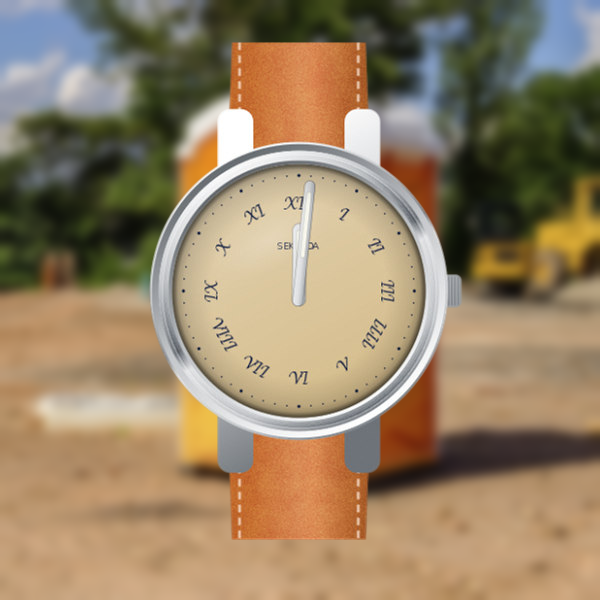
12:01
